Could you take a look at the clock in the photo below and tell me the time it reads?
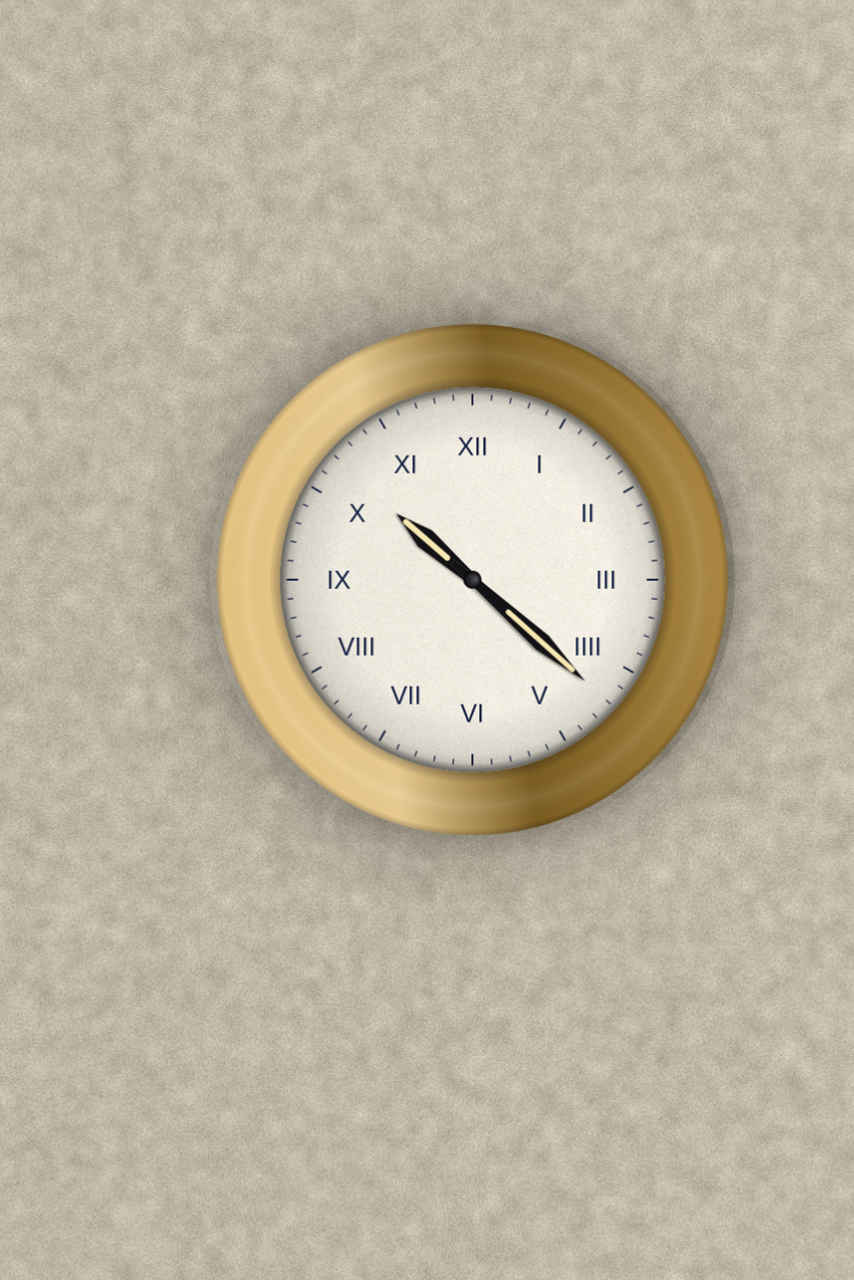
10:22
